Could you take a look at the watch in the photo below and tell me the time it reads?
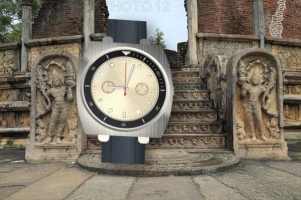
9:03
